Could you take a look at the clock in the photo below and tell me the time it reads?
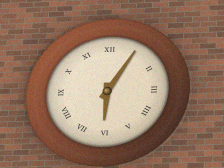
6:05
